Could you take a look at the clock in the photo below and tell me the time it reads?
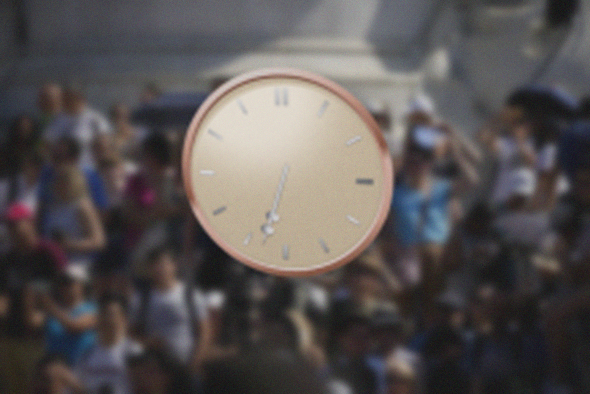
6:33
